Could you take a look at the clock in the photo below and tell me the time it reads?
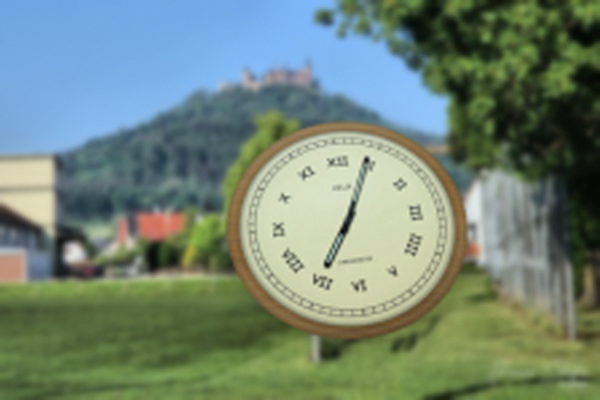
7:04
